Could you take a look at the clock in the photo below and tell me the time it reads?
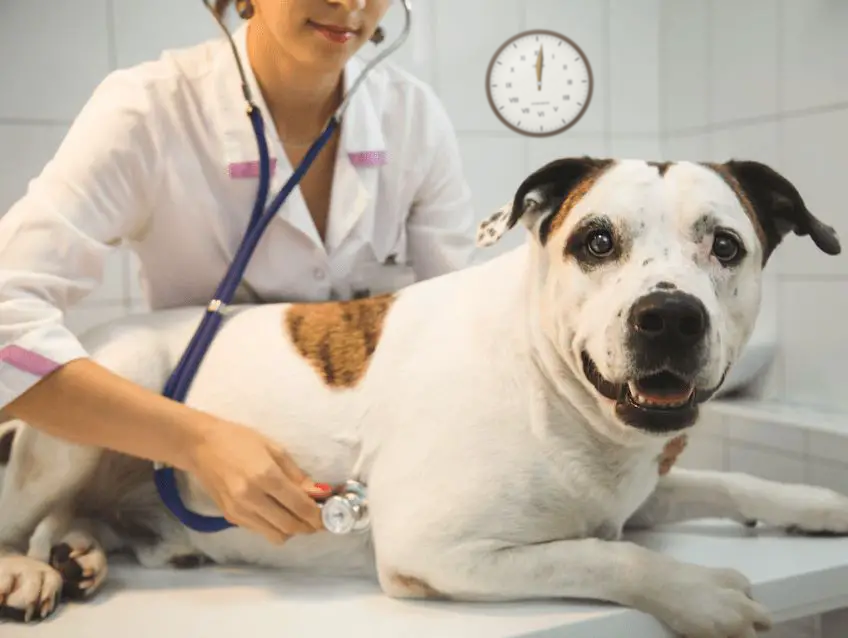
12:01
